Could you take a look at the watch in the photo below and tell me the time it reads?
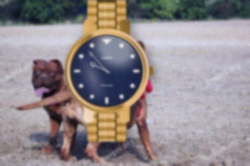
9:53
